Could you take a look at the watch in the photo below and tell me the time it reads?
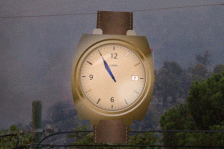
10:55
